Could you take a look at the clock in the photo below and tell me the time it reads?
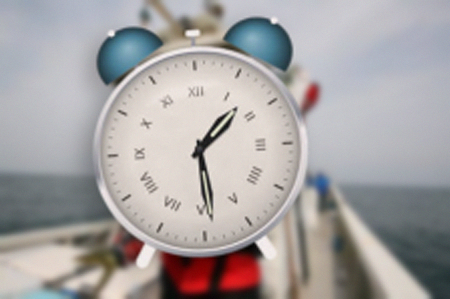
1:29
